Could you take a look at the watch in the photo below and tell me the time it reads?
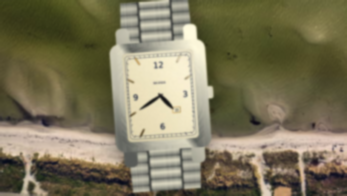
4:40
